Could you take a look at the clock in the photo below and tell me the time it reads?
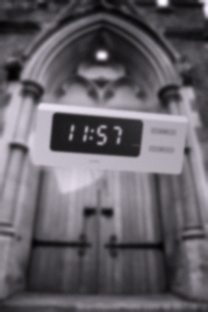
11:57
